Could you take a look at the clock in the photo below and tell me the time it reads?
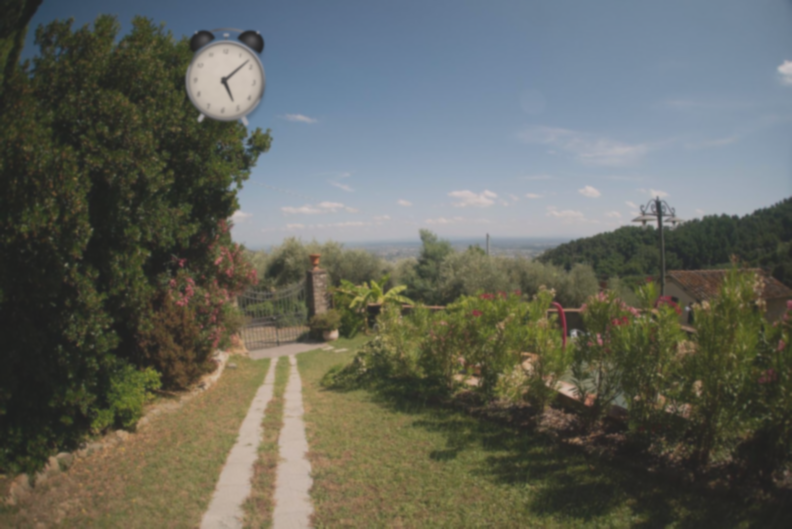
5:08
